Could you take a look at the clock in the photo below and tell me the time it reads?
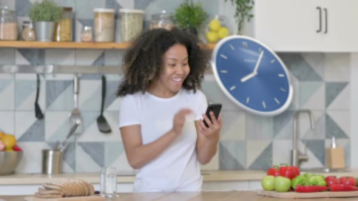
8:06
